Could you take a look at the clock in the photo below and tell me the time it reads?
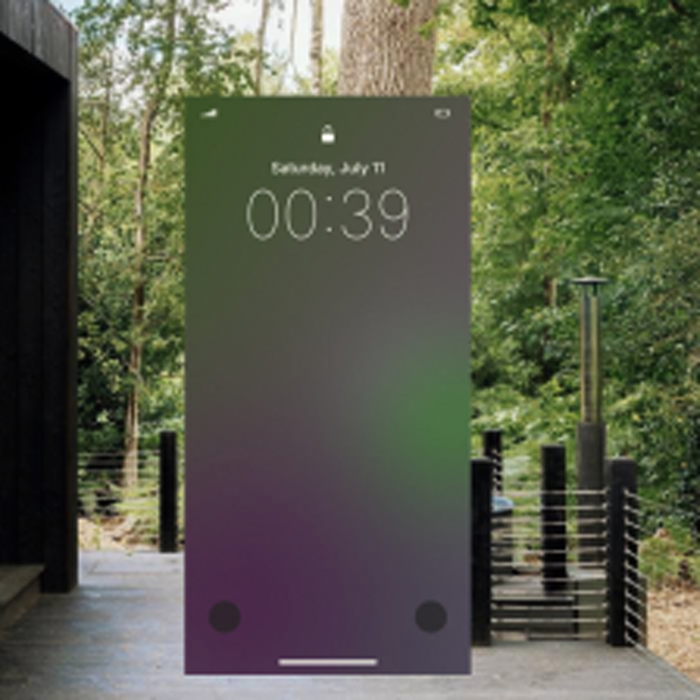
0:39
